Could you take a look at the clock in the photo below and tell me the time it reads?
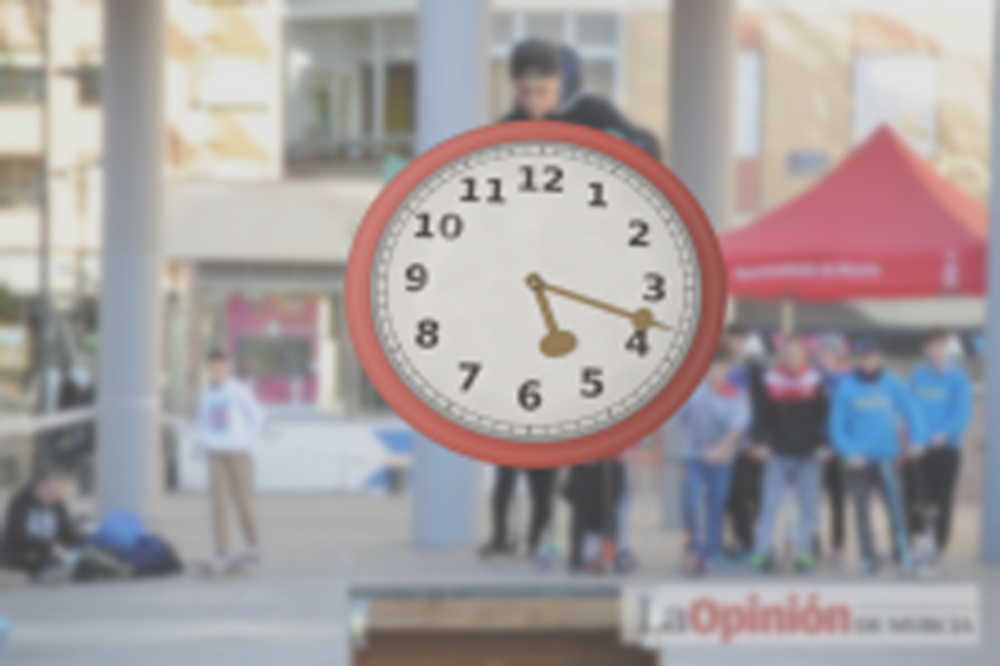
5:18
